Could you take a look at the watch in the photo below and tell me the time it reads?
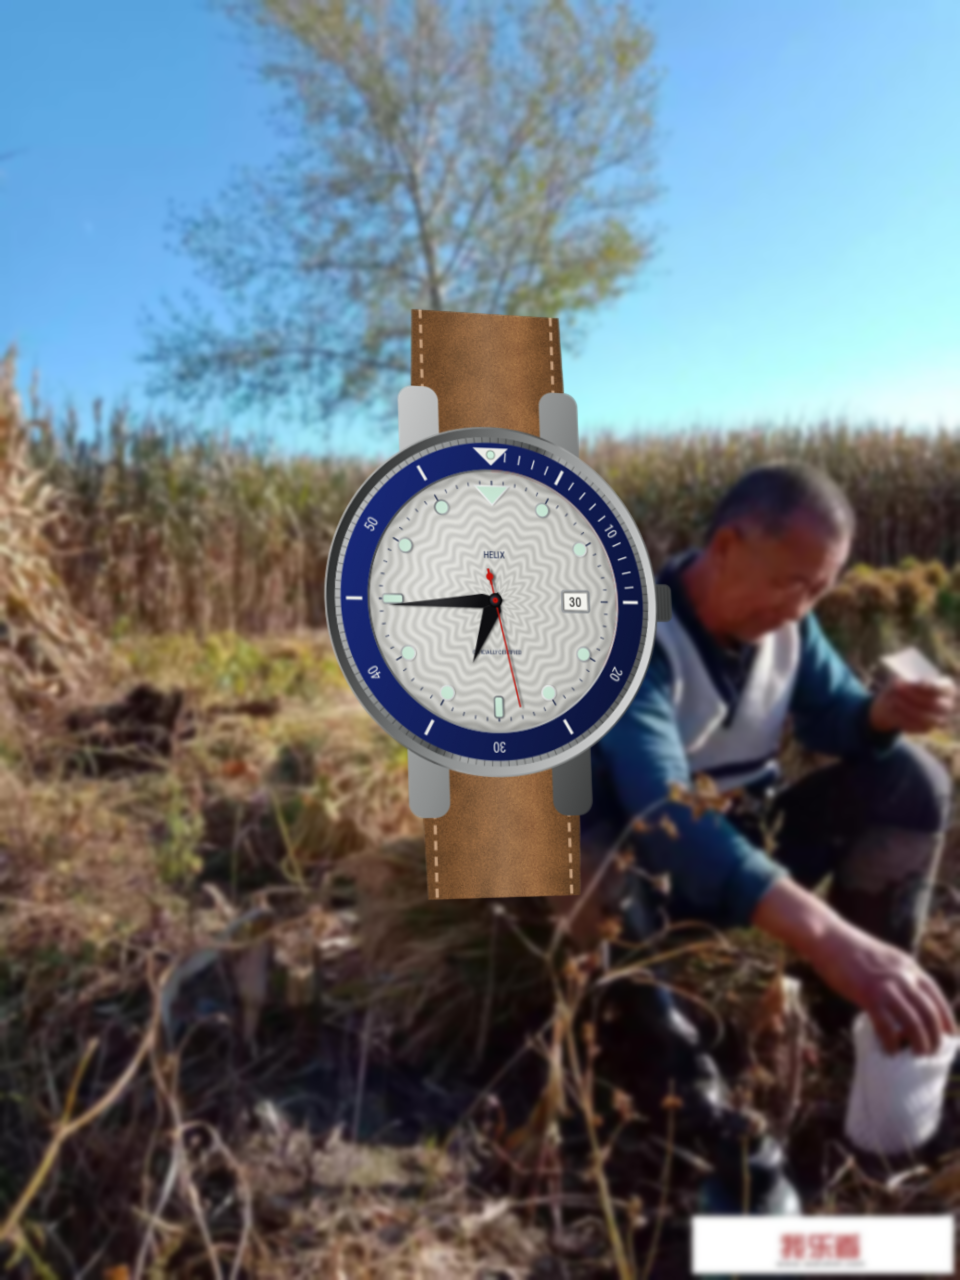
6:44:28
